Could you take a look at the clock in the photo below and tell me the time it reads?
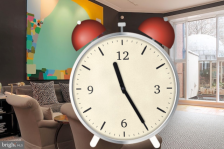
11:25
